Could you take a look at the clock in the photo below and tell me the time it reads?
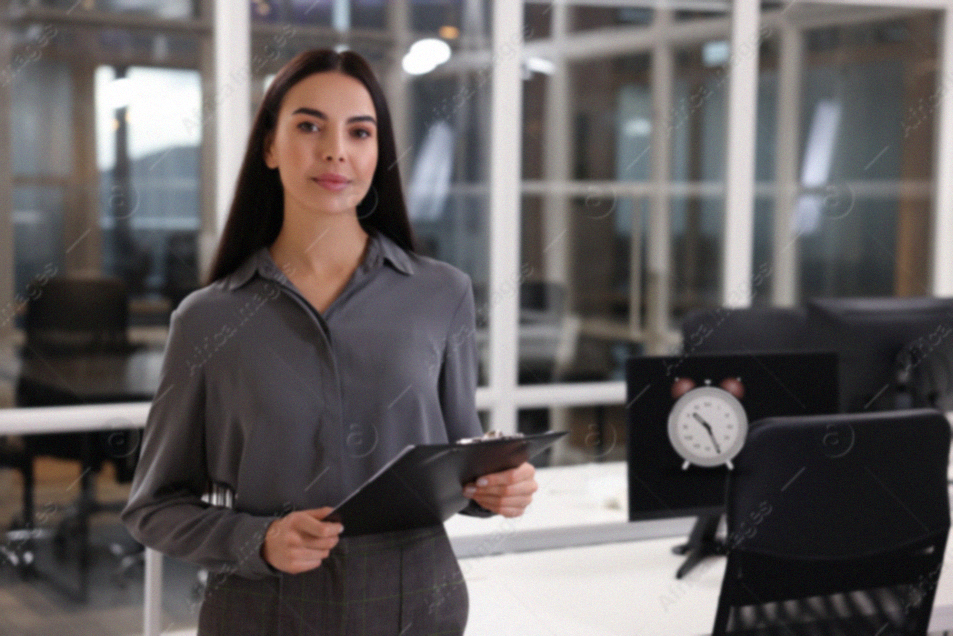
10:26
